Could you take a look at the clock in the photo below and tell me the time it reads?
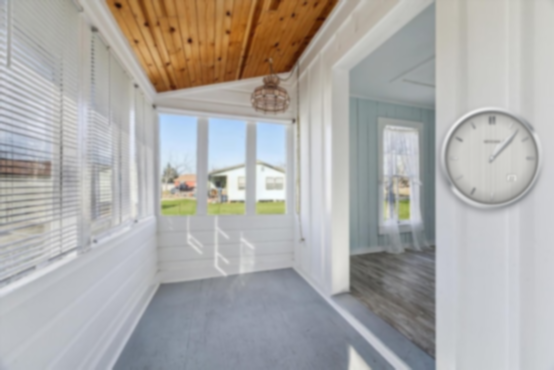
1:07
